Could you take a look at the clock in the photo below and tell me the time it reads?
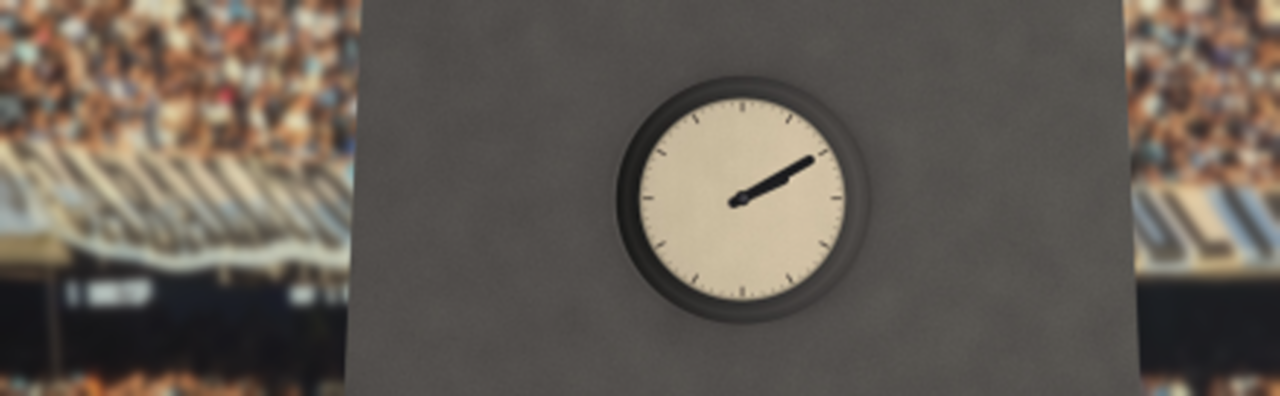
2:10
